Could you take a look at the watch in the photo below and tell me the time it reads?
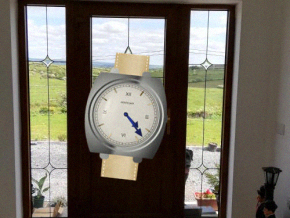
4:23
